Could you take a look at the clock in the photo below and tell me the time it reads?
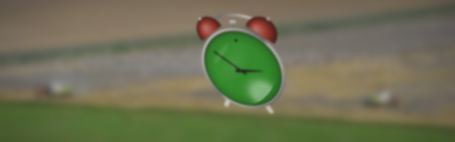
2:51
